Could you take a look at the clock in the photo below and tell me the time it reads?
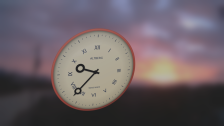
9:37
